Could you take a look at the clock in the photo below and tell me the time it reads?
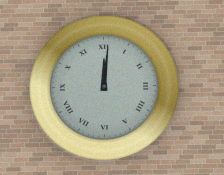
12:01
